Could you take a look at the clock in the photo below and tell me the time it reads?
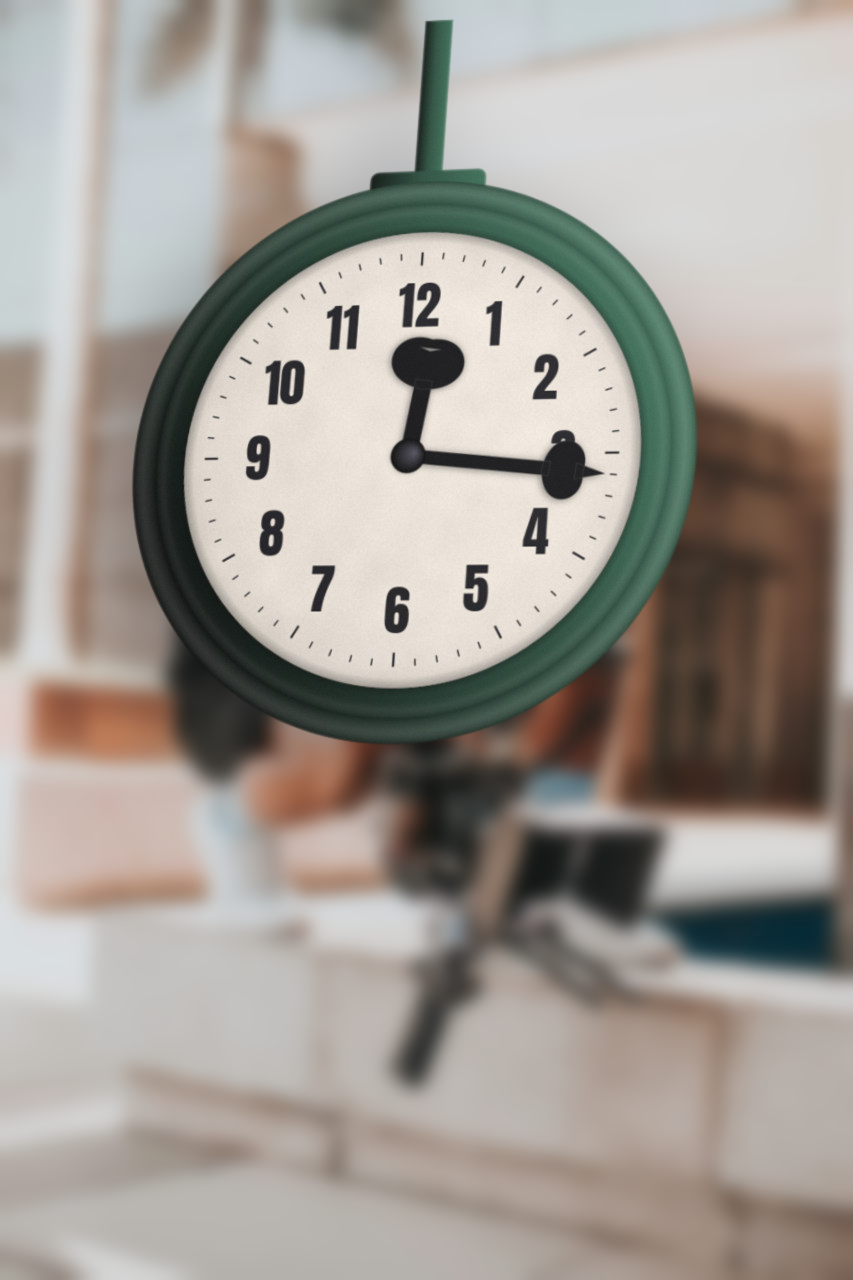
12:16
